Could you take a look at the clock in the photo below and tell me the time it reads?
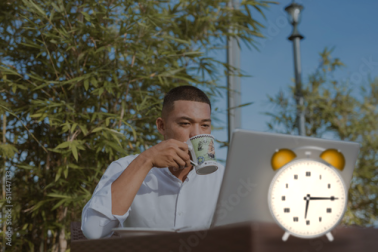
6:15
